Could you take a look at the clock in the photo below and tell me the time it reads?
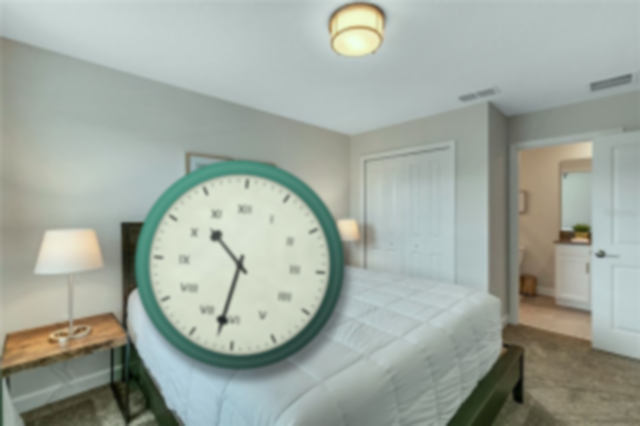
10:32
